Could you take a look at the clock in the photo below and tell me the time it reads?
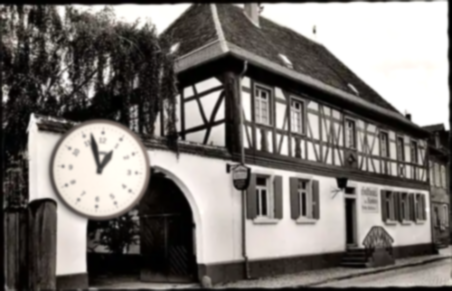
12:57
